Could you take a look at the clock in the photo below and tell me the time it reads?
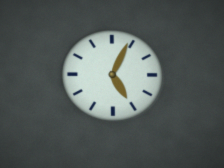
5:04
